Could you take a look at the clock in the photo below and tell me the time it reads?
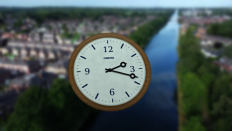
2:18
